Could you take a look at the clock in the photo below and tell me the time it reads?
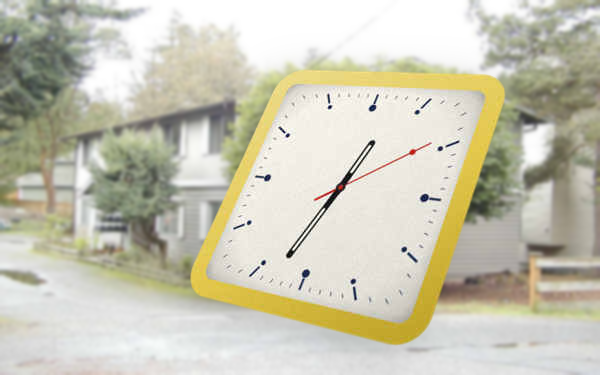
12:33:09
